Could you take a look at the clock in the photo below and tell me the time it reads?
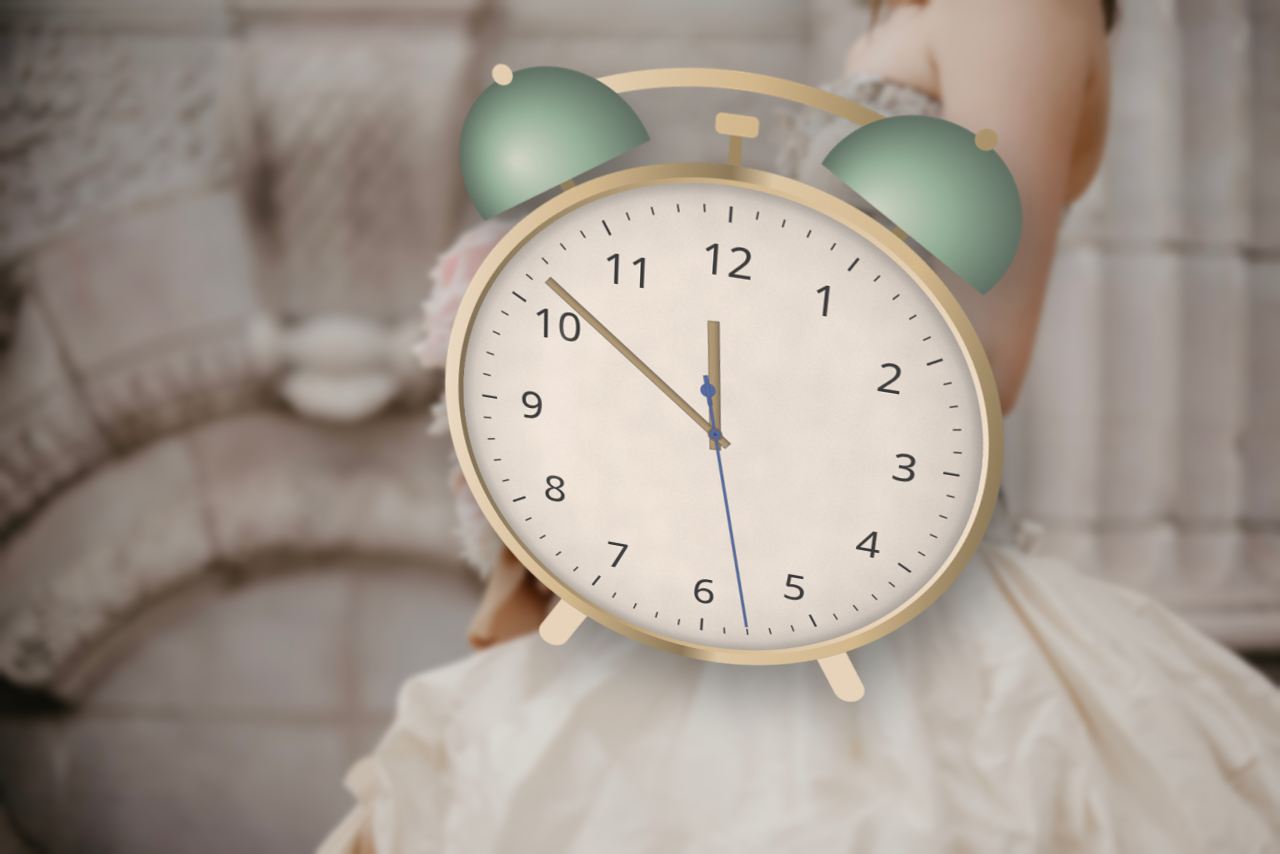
11:51:28
